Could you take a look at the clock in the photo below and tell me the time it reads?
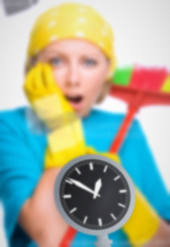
12:51
